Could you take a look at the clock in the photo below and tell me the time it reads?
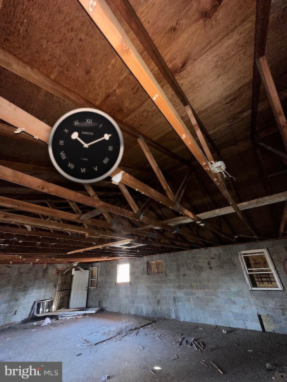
10:10
